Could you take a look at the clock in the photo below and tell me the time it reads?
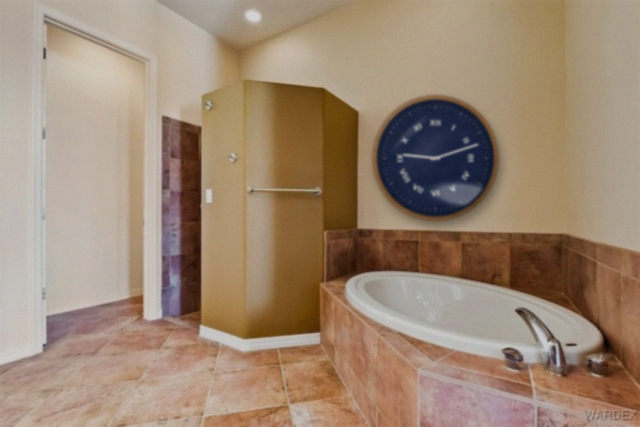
9:12
